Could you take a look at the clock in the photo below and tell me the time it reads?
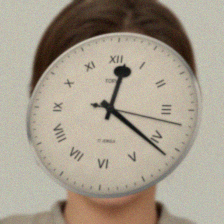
12:21:17
